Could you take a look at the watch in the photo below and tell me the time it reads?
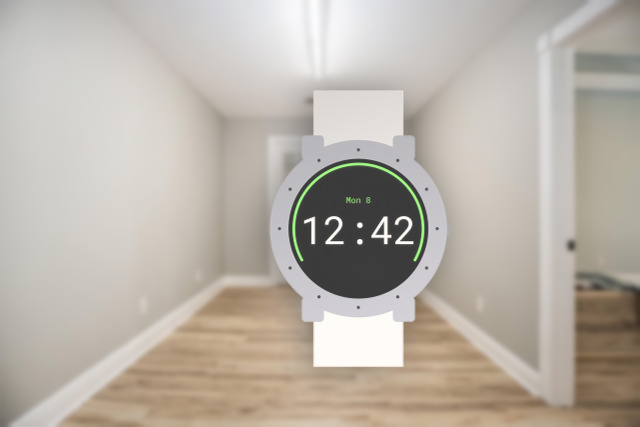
12:42
